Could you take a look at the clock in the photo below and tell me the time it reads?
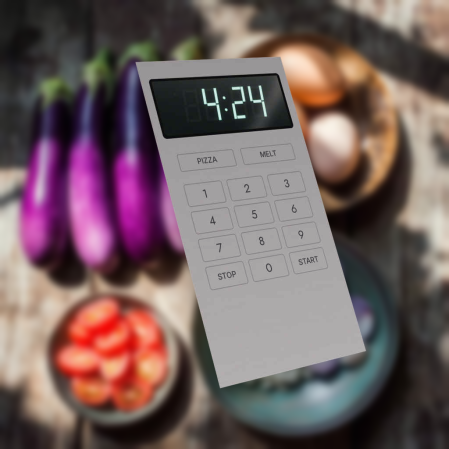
4:24
